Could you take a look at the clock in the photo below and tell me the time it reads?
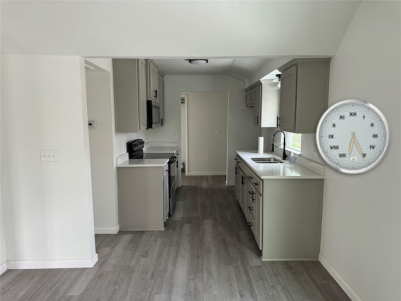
6:26
